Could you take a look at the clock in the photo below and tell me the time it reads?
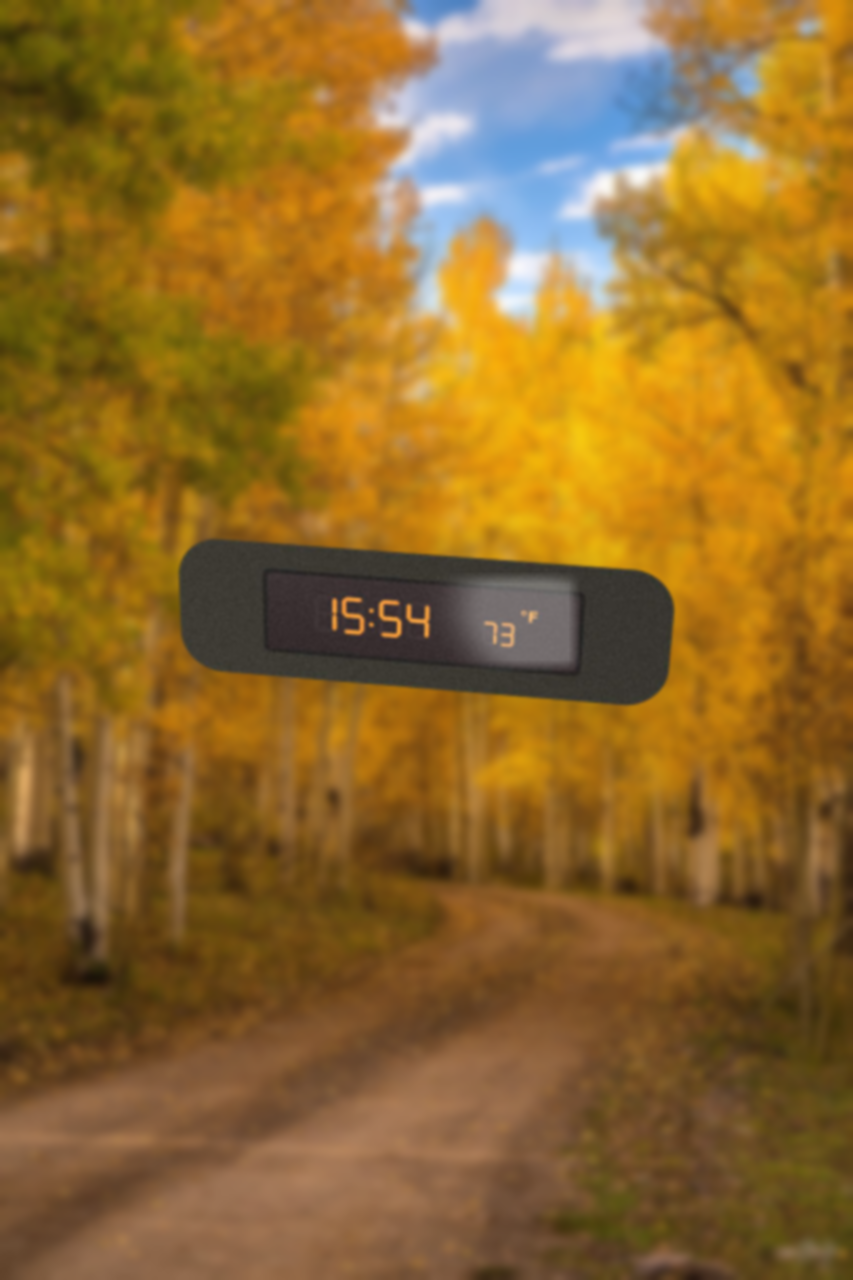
15:54
